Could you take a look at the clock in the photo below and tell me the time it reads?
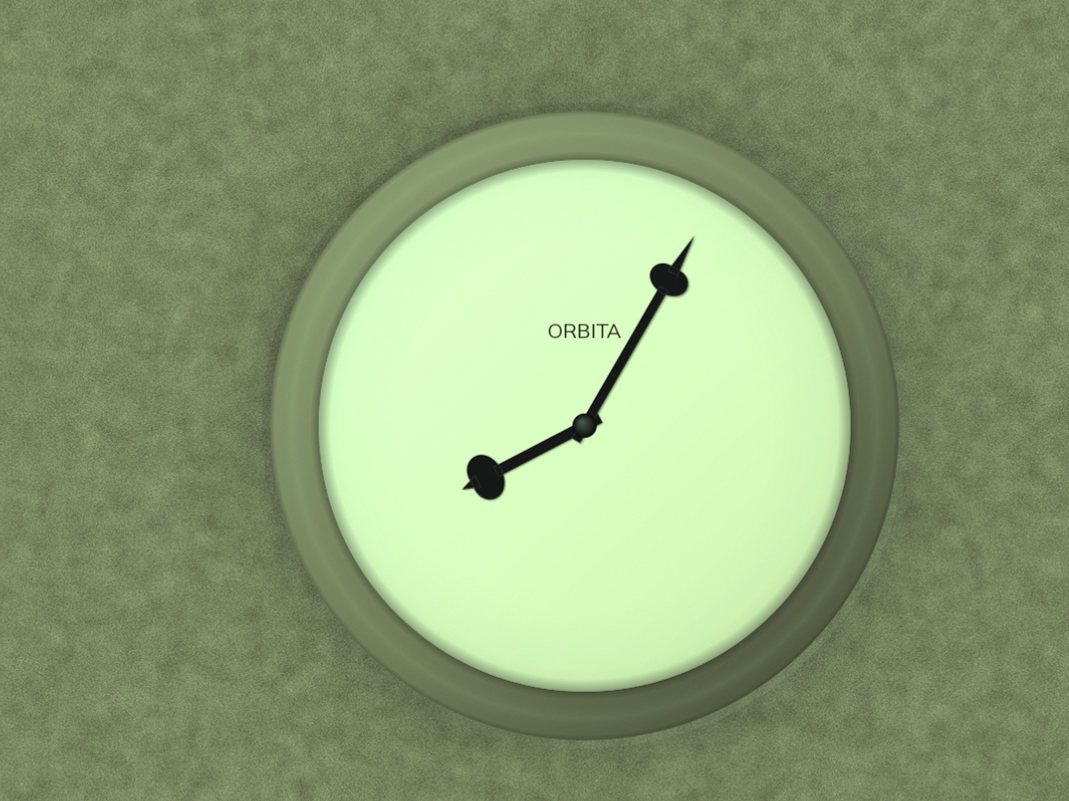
8:05
